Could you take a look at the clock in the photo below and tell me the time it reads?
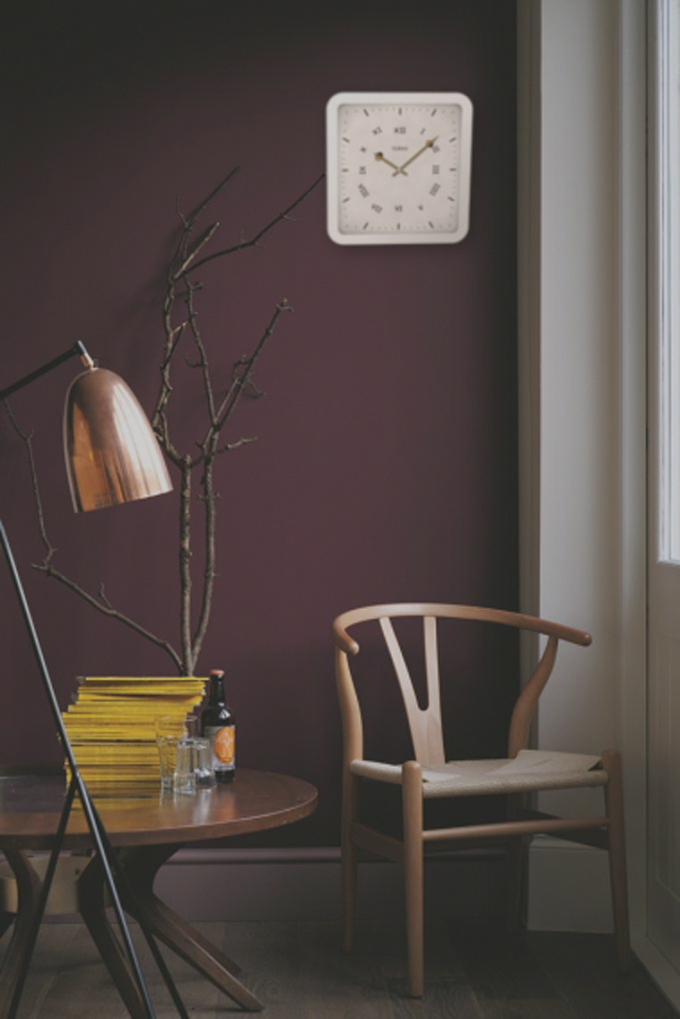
10:08
